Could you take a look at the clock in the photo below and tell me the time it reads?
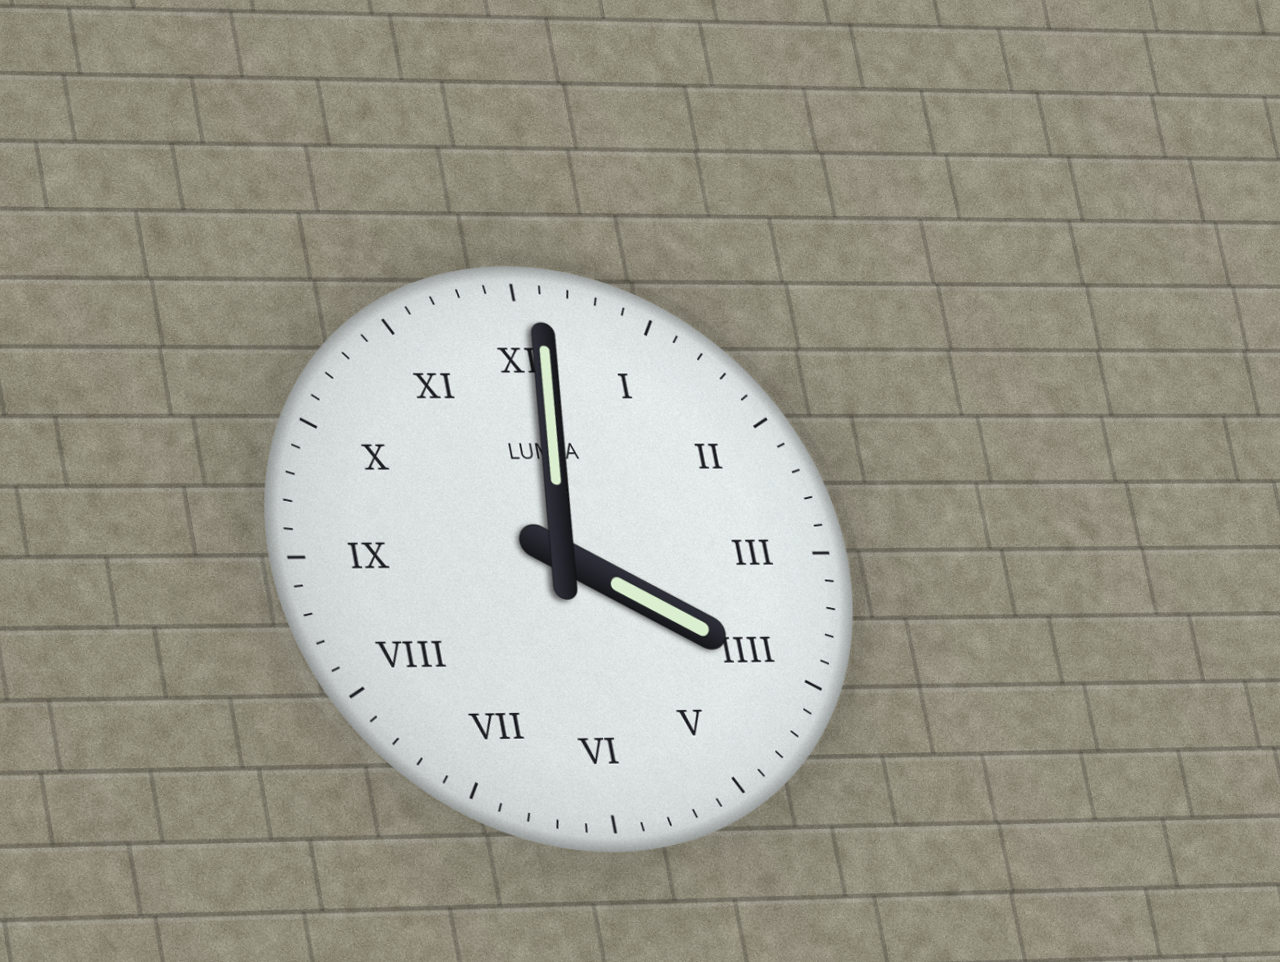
4:01
